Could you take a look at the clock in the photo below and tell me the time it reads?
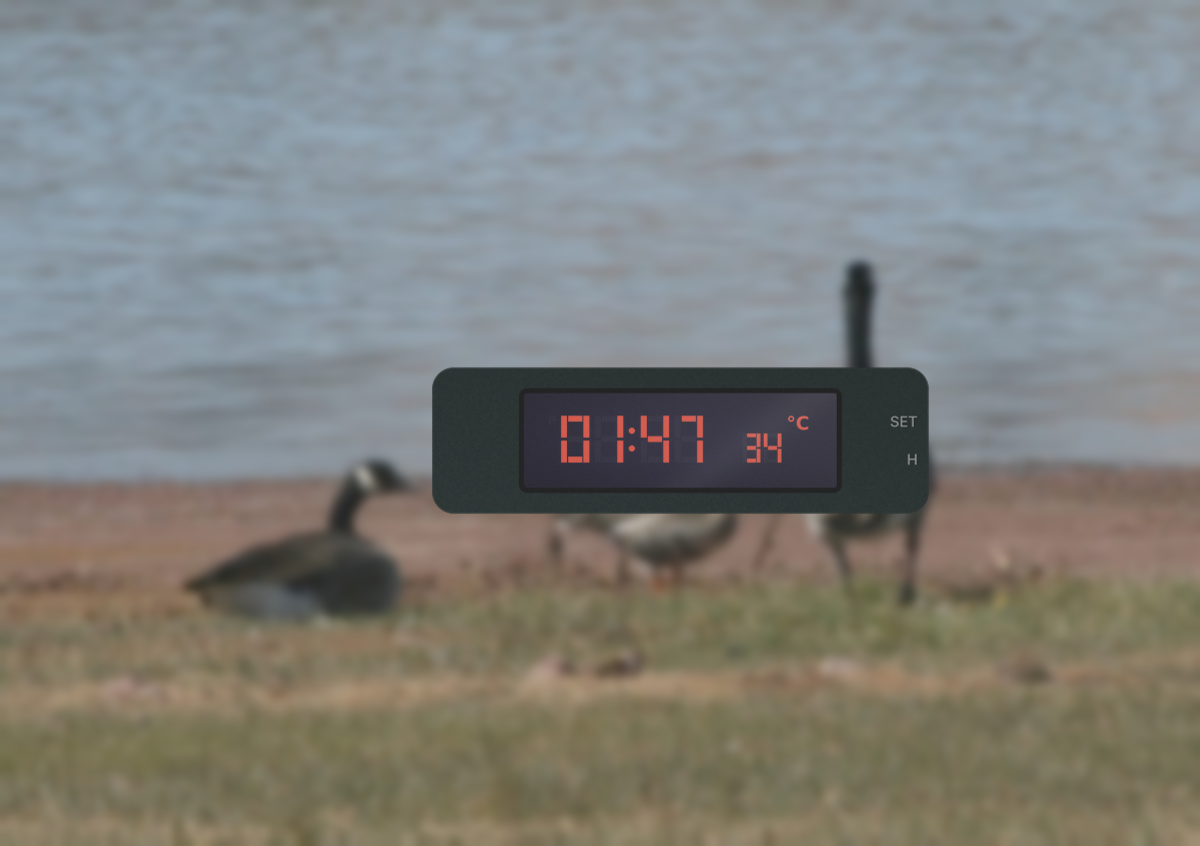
1:47
